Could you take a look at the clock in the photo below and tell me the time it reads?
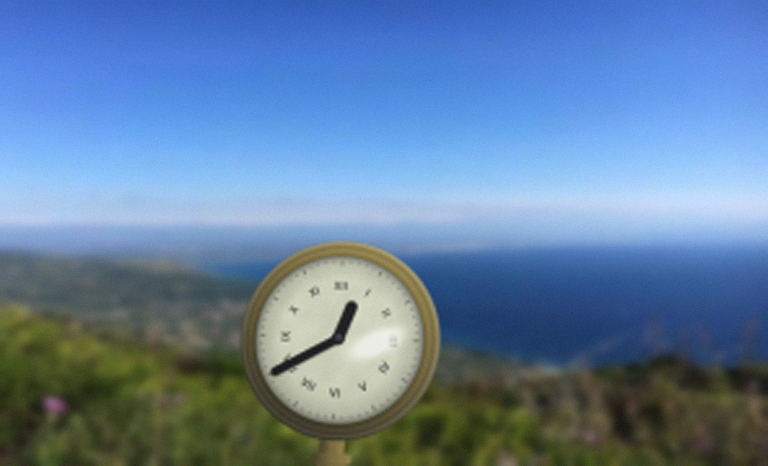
12:40
